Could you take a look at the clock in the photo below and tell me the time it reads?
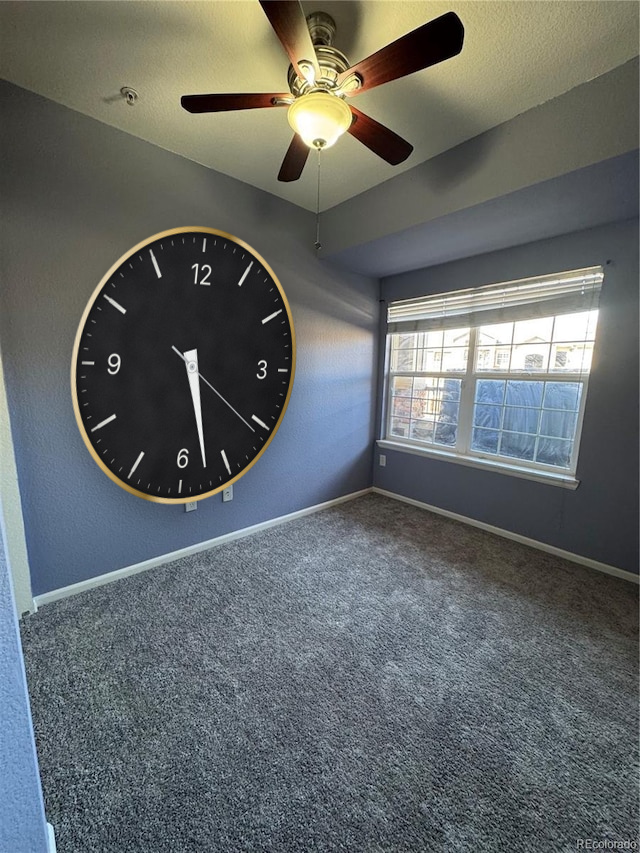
5:27:21
